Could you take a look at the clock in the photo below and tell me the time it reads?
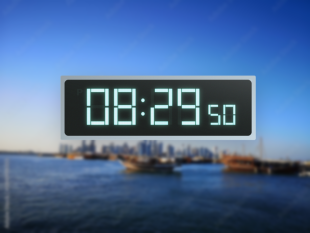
8:29:50
